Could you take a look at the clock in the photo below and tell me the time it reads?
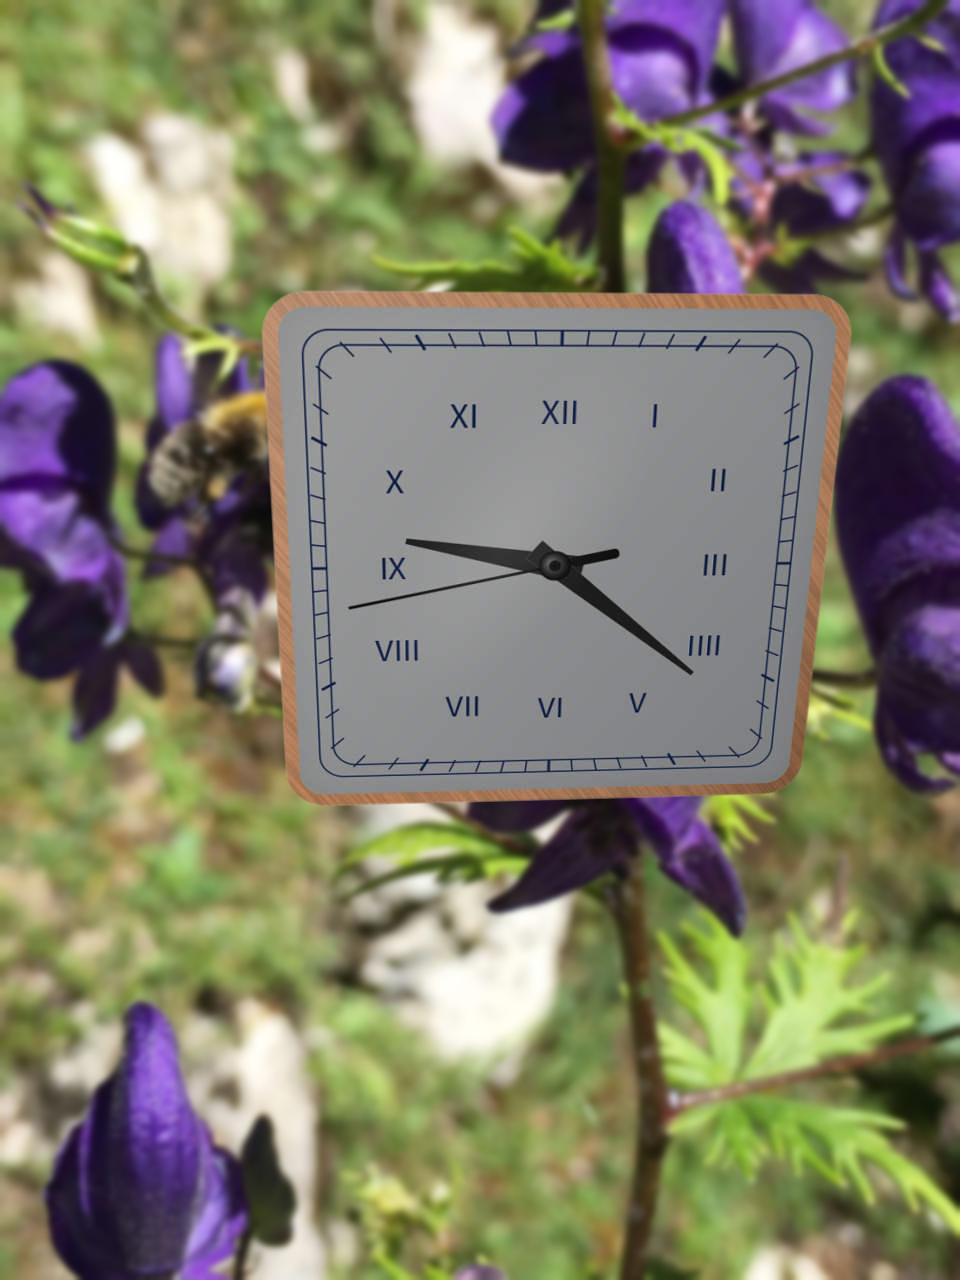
9:21:43
